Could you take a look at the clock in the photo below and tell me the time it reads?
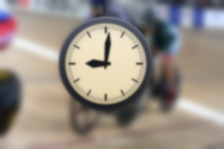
9:01
